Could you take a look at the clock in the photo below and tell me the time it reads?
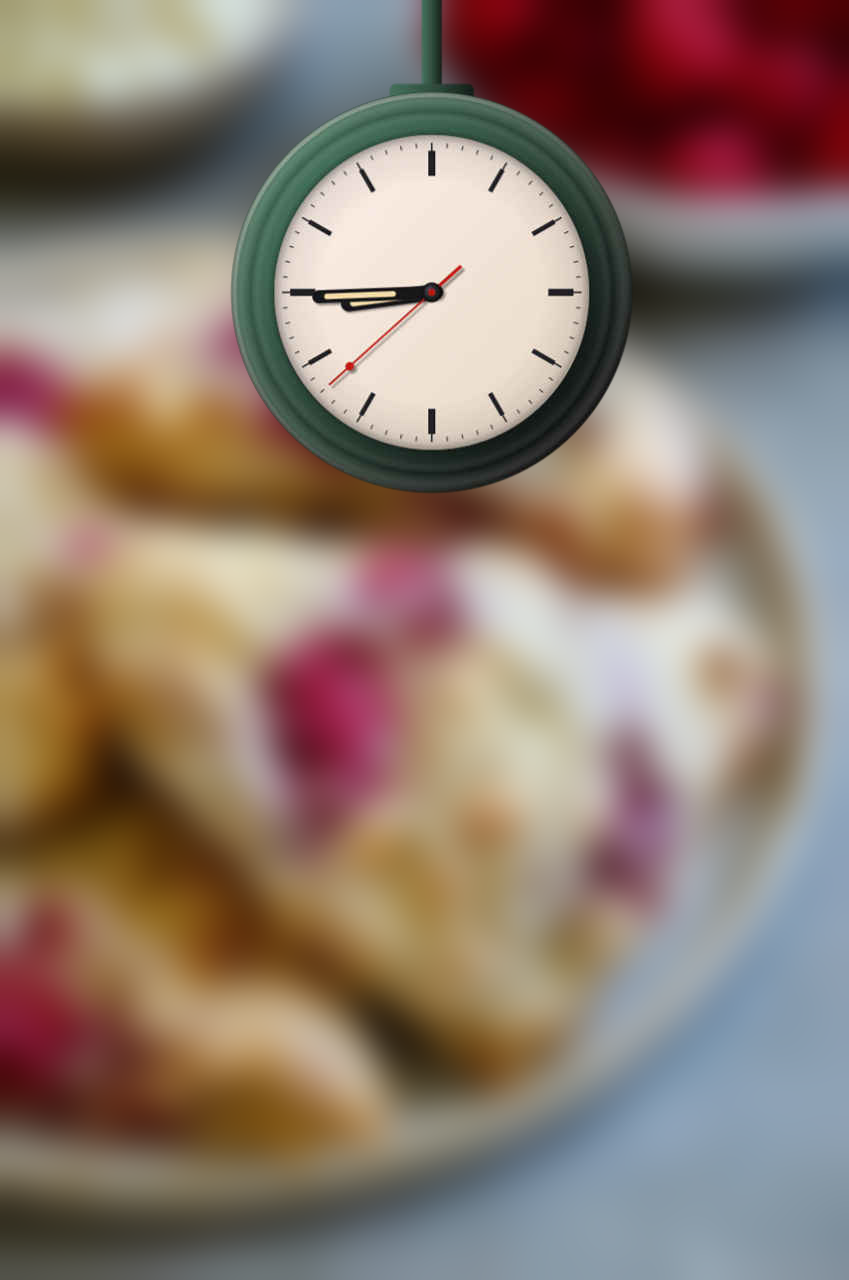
8:44:38
